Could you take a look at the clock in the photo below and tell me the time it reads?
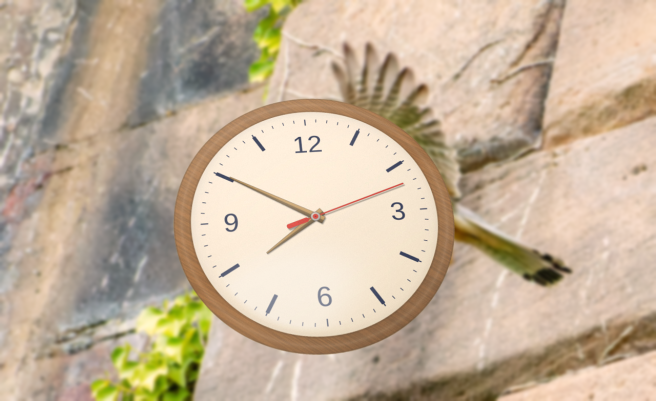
7:50:12
